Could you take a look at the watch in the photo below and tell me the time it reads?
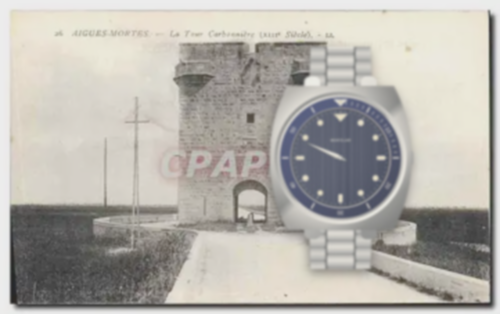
9:49
